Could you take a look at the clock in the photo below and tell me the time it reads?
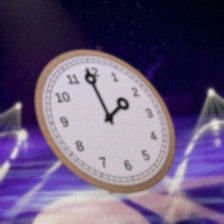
1:59
